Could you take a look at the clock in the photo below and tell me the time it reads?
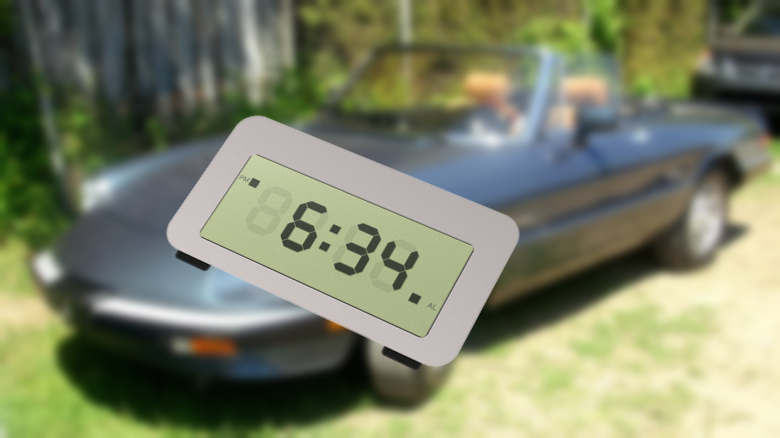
6:34
